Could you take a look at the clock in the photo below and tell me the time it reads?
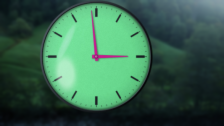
2:59
